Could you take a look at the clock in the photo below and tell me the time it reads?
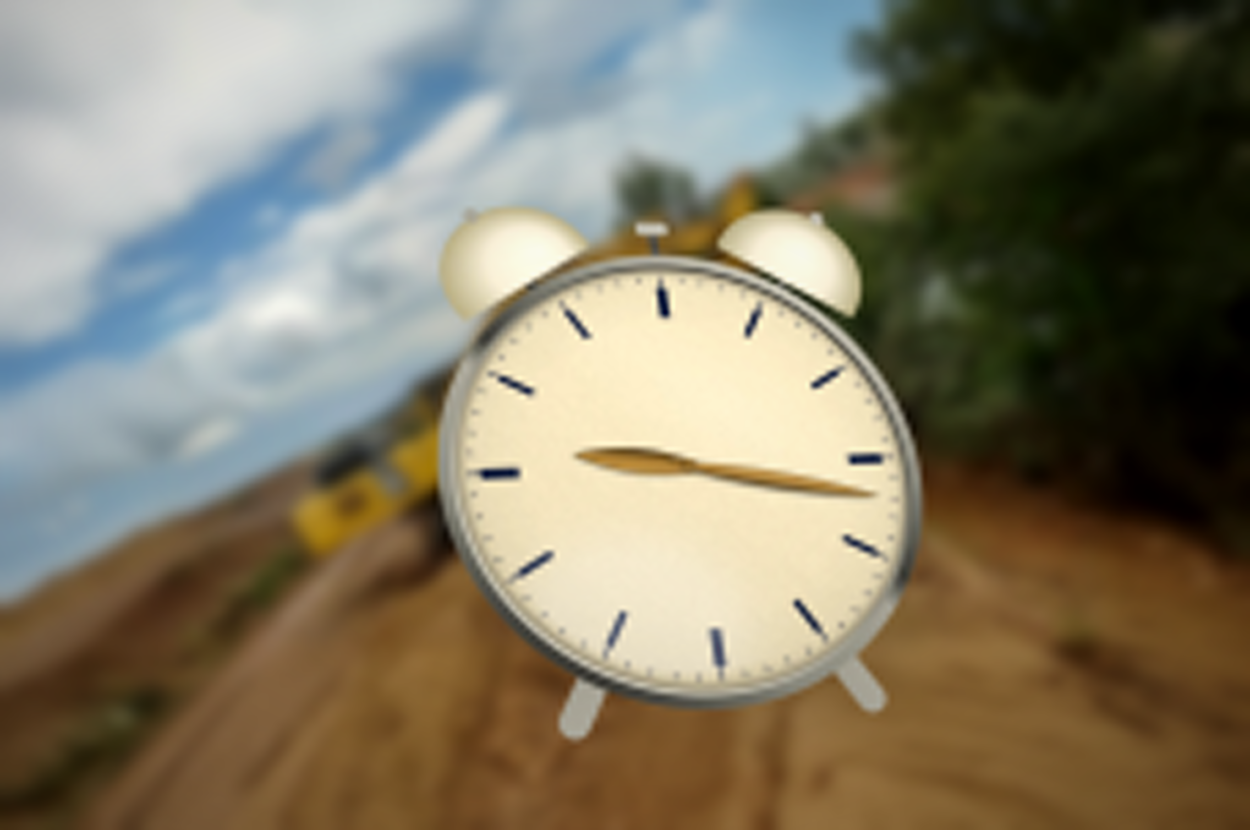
9:17
